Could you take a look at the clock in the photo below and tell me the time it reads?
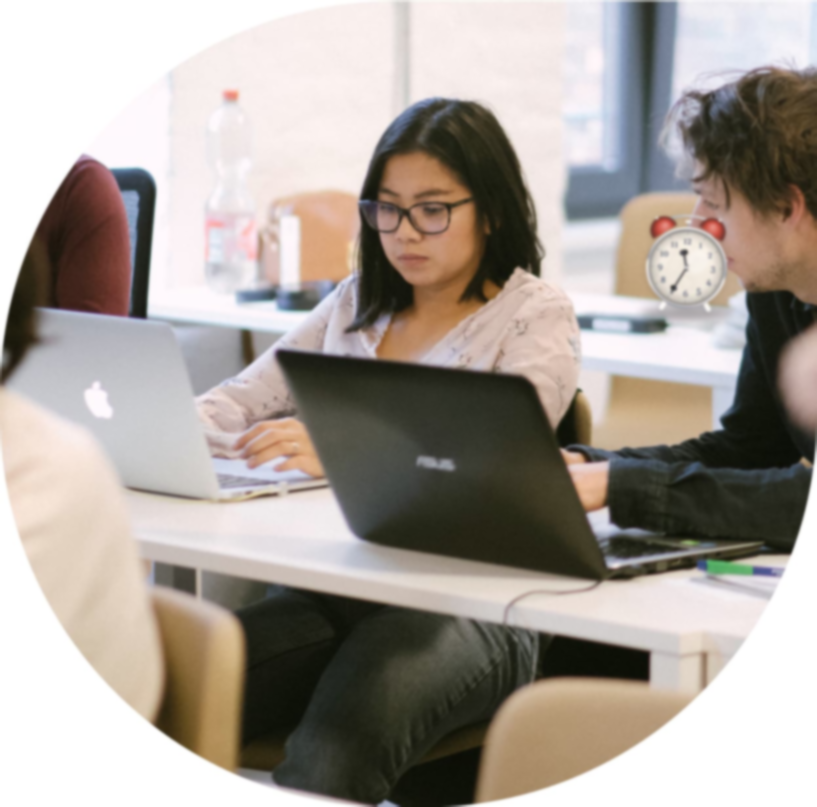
11:35
